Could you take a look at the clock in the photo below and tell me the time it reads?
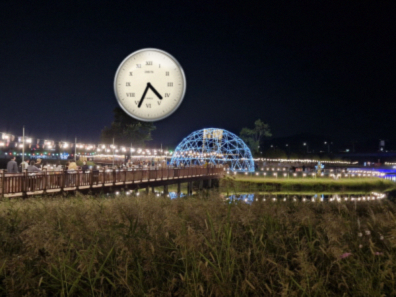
4:34
